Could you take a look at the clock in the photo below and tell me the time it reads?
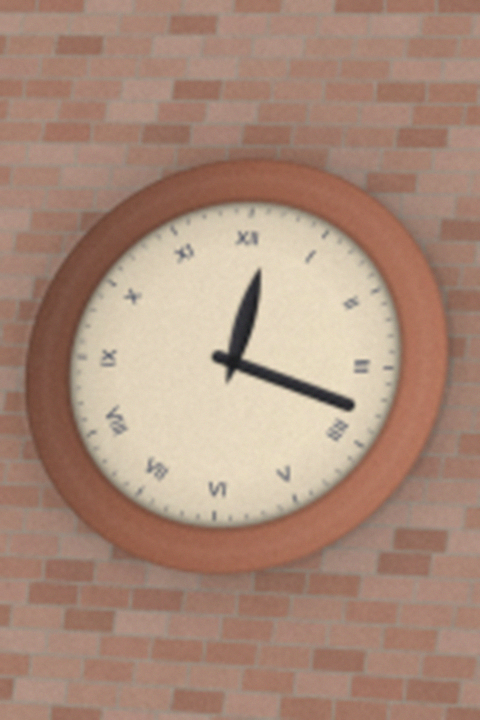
12:18
